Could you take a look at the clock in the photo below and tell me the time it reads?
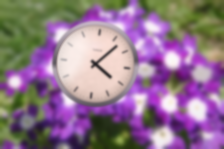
4:07
